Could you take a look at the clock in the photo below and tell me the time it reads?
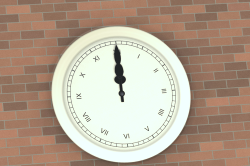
12:00
